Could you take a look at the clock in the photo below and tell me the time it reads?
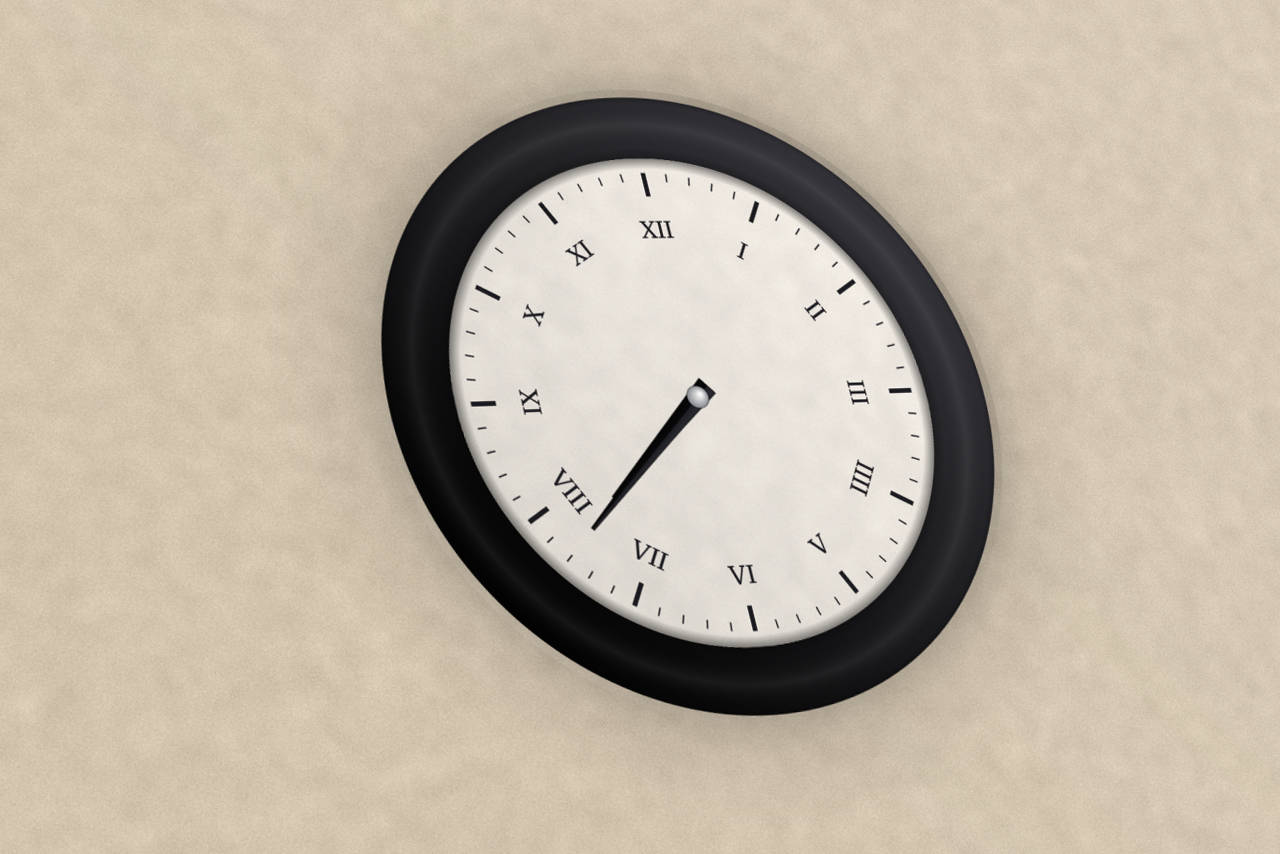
7:38
